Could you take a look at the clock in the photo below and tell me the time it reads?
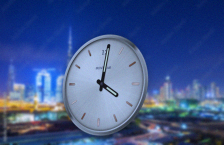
4:01
